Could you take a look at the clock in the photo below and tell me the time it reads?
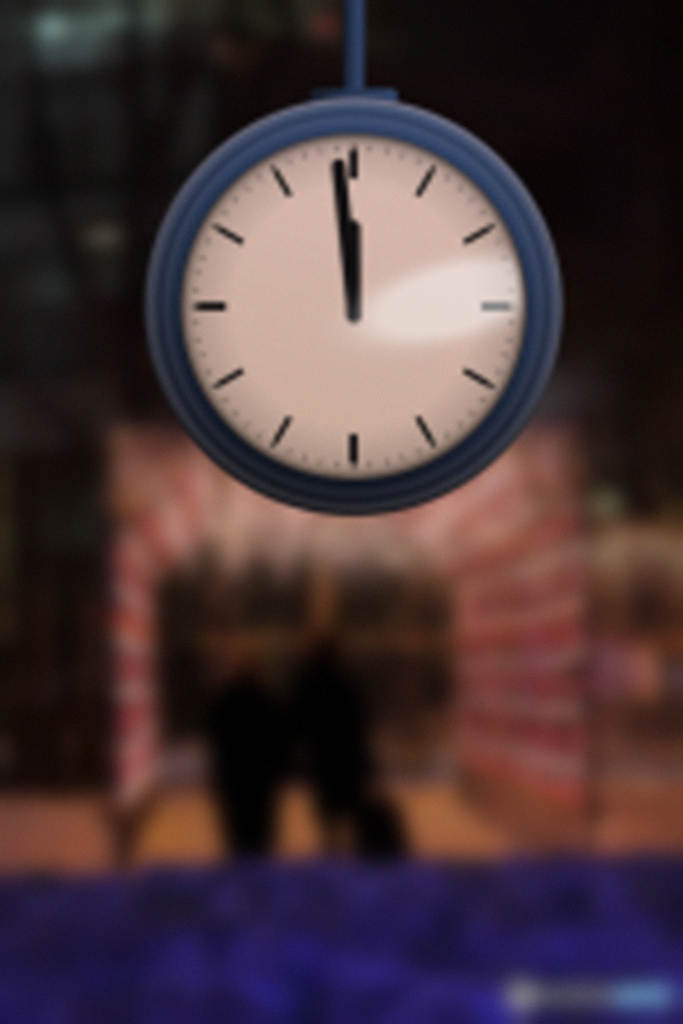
11:59
